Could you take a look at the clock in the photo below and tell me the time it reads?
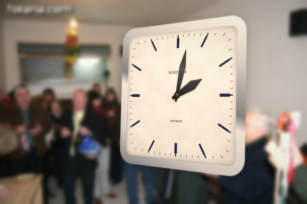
2:02
